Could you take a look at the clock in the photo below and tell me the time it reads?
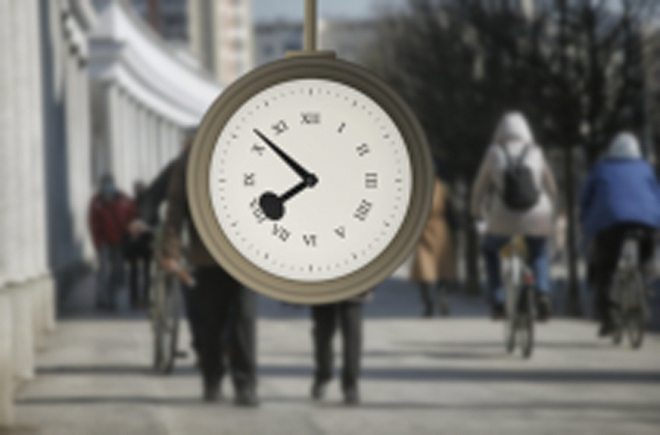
7:52
